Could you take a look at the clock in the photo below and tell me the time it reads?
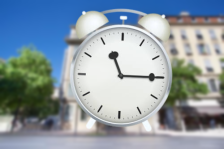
11:15
